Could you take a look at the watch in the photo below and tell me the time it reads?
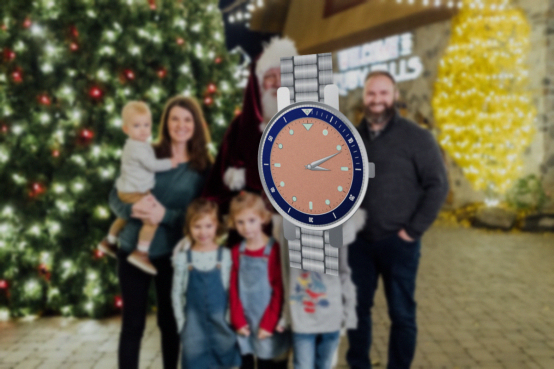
3:11
